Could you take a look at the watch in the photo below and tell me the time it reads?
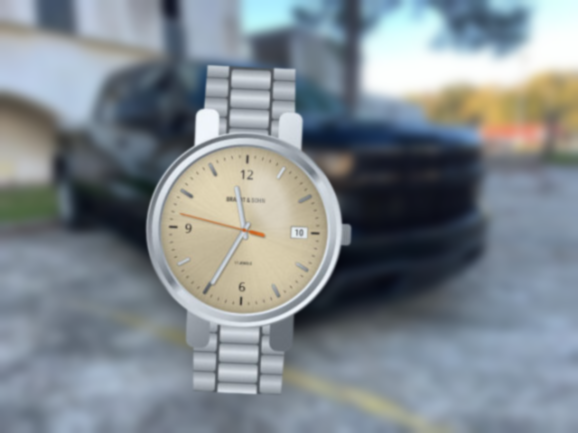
11:34:47
